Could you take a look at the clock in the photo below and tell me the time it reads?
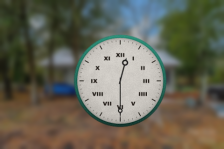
12:30
